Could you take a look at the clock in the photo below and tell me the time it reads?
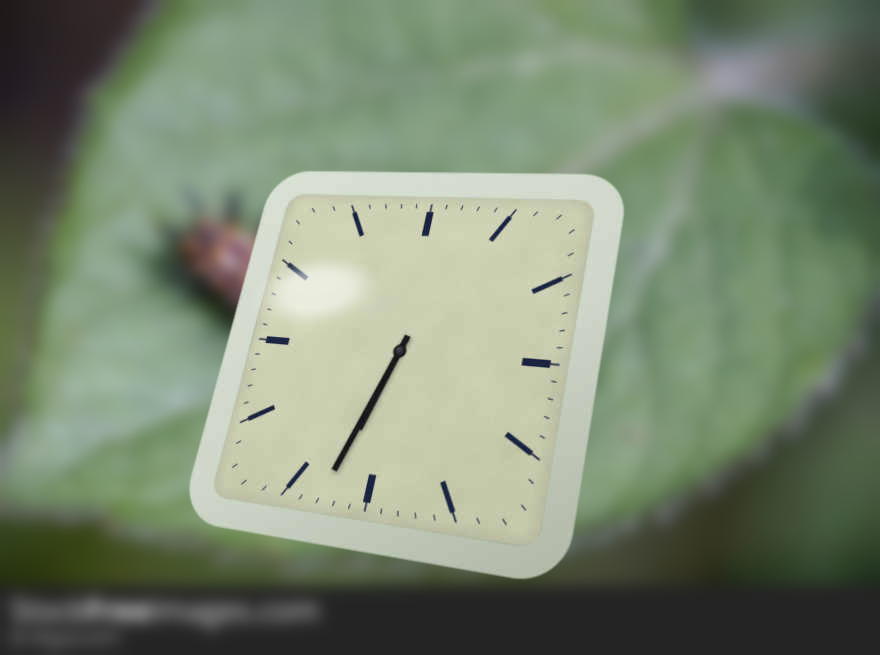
6:33
